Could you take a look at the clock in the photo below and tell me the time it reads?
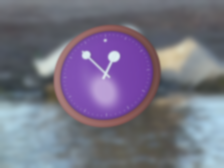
12:53
